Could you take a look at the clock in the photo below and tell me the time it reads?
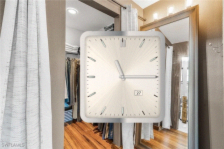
11:15
